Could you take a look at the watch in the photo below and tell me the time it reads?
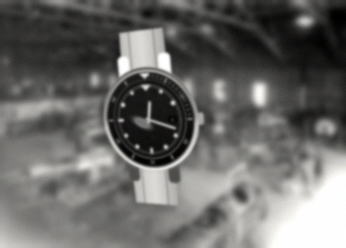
12:18
